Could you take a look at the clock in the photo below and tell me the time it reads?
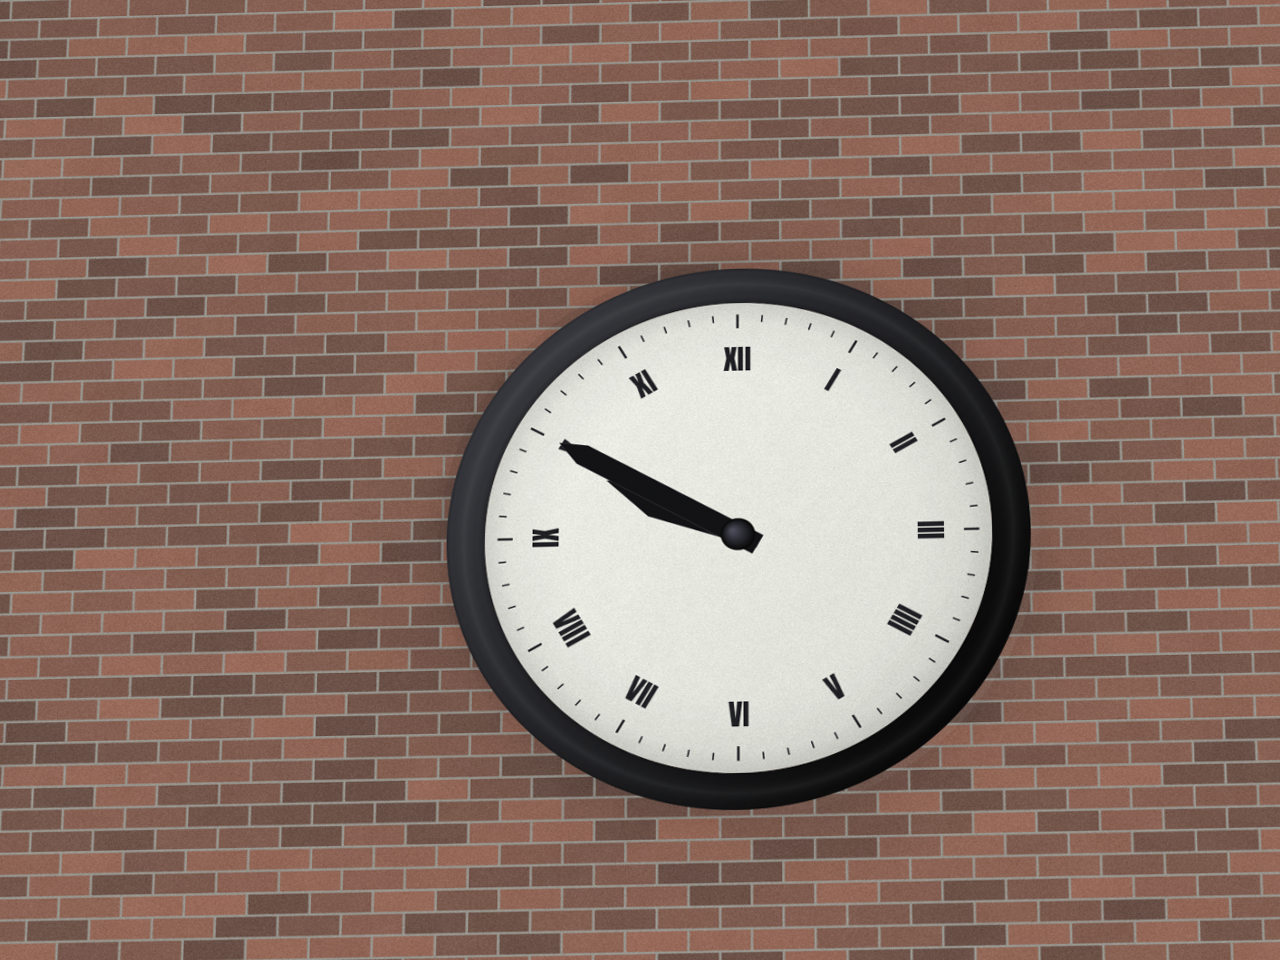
9:50
